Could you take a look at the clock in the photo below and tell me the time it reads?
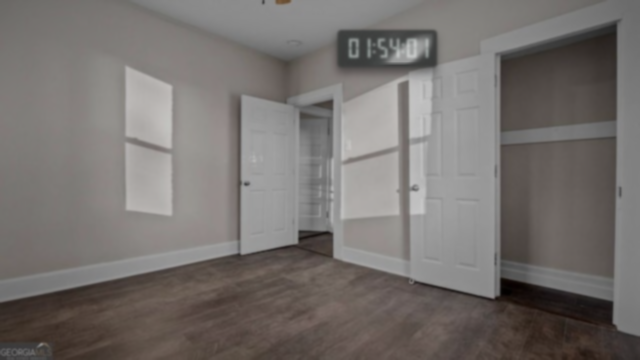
1:54:01
